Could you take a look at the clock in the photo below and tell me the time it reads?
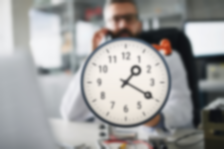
1:20
